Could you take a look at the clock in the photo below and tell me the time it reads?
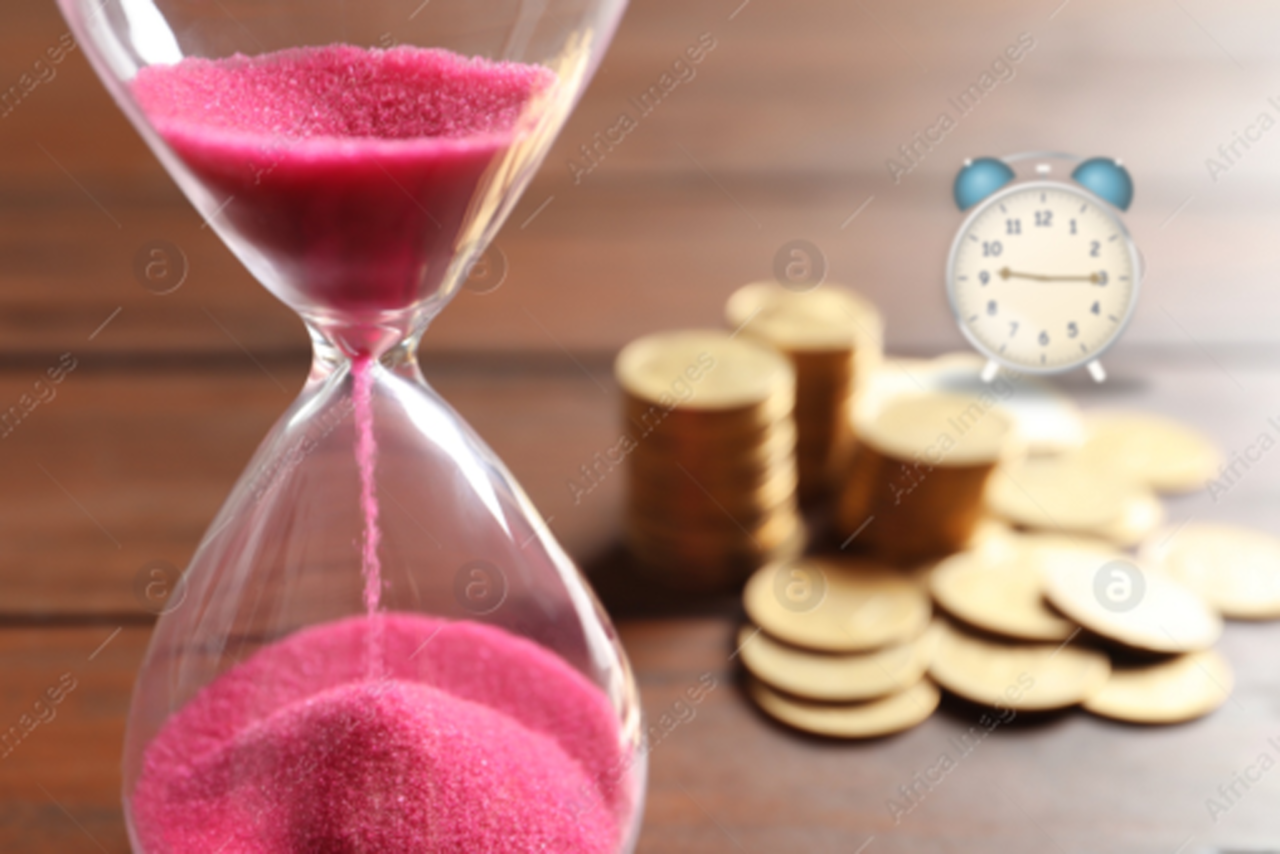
9:15
